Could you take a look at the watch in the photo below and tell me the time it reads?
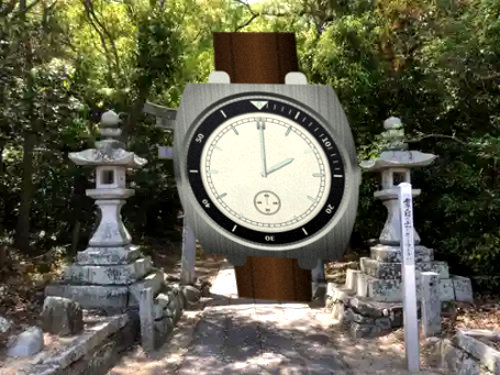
2:00
